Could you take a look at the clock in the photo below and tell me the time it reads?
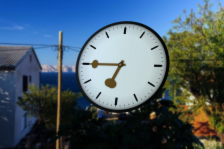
6:45
